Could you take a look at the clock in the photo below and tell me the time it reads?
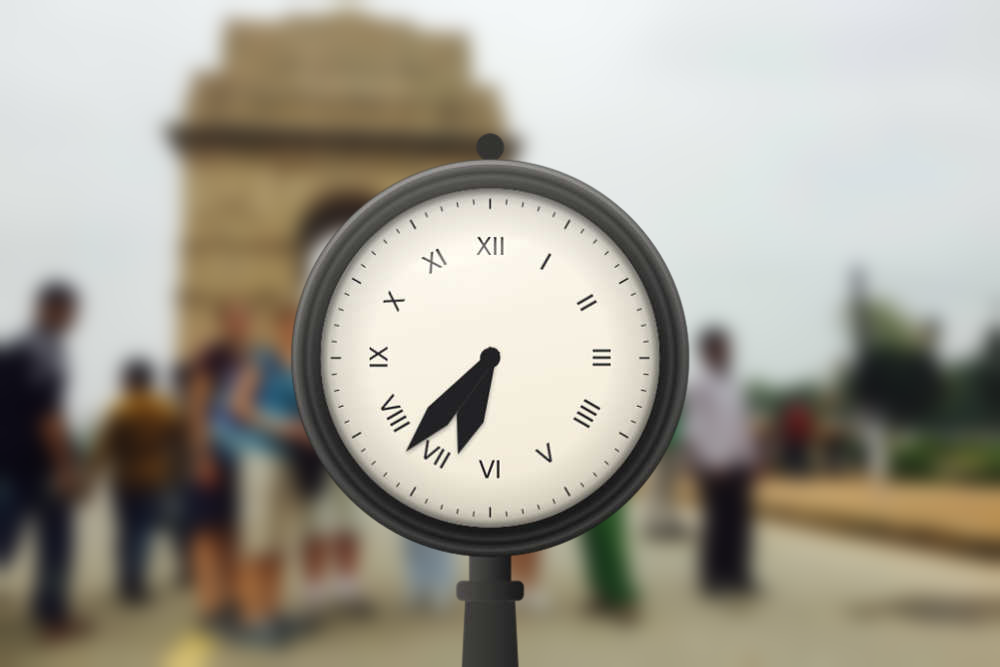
6:37
